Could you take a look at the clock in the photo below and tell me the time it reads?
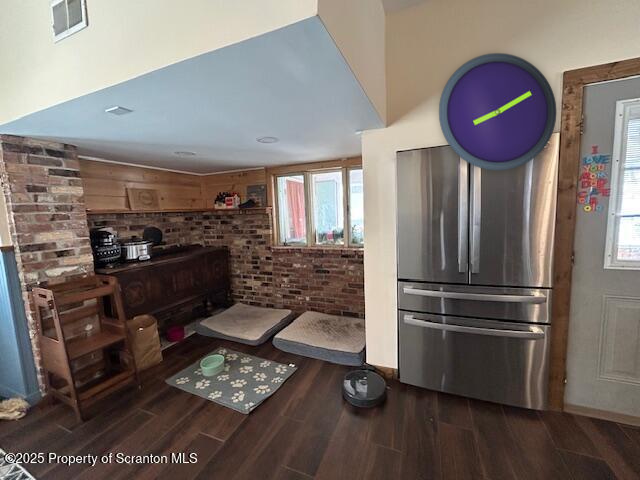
8:10
